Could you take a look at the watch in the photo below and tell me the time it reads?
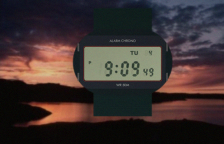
9:09:49
